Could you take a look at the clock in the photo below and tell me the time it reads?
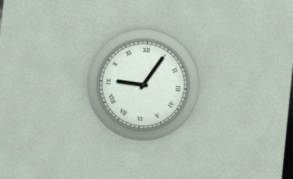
9:05
